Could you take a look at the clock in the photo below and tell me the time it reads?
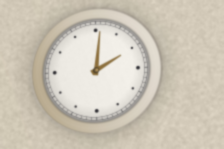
2:01
